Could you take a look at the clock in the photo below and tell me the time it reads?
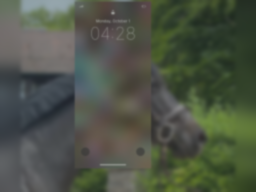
4:28
